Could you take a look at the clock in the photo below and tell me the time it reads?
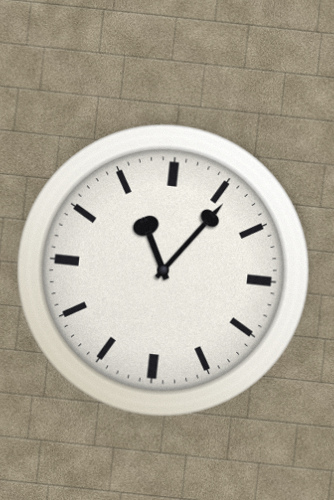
11:06
